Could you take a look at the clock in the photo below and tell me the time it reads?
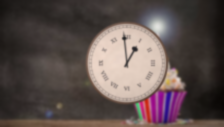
12:59
